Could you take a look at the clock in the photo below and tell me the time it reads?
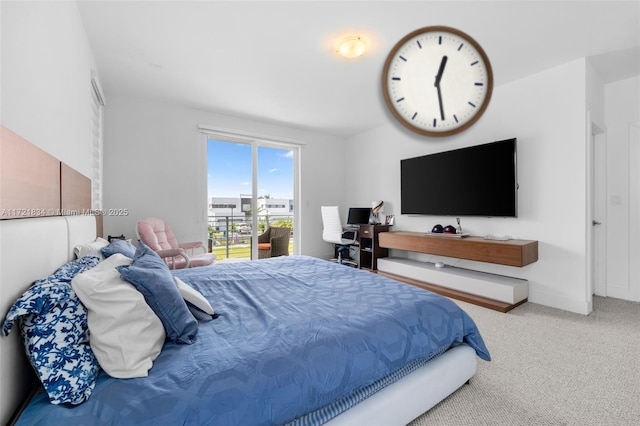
12:28
